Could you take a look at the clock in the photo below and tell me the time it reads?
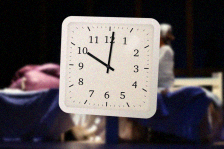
10:01
